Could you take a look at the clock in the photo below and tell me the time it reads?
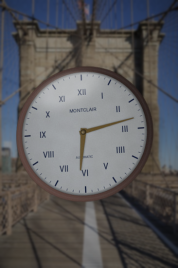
6:13
